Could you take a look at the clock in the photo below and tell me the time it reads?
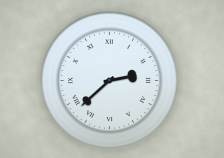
2:38
